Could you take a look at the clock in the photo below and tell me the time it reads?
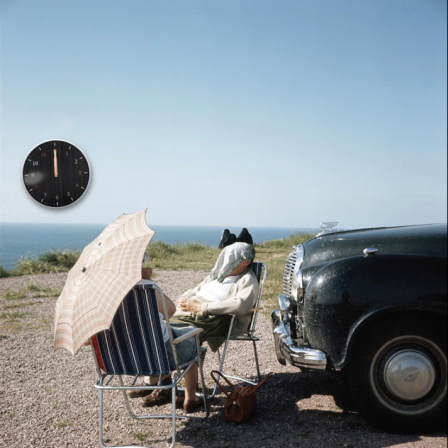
12:00
